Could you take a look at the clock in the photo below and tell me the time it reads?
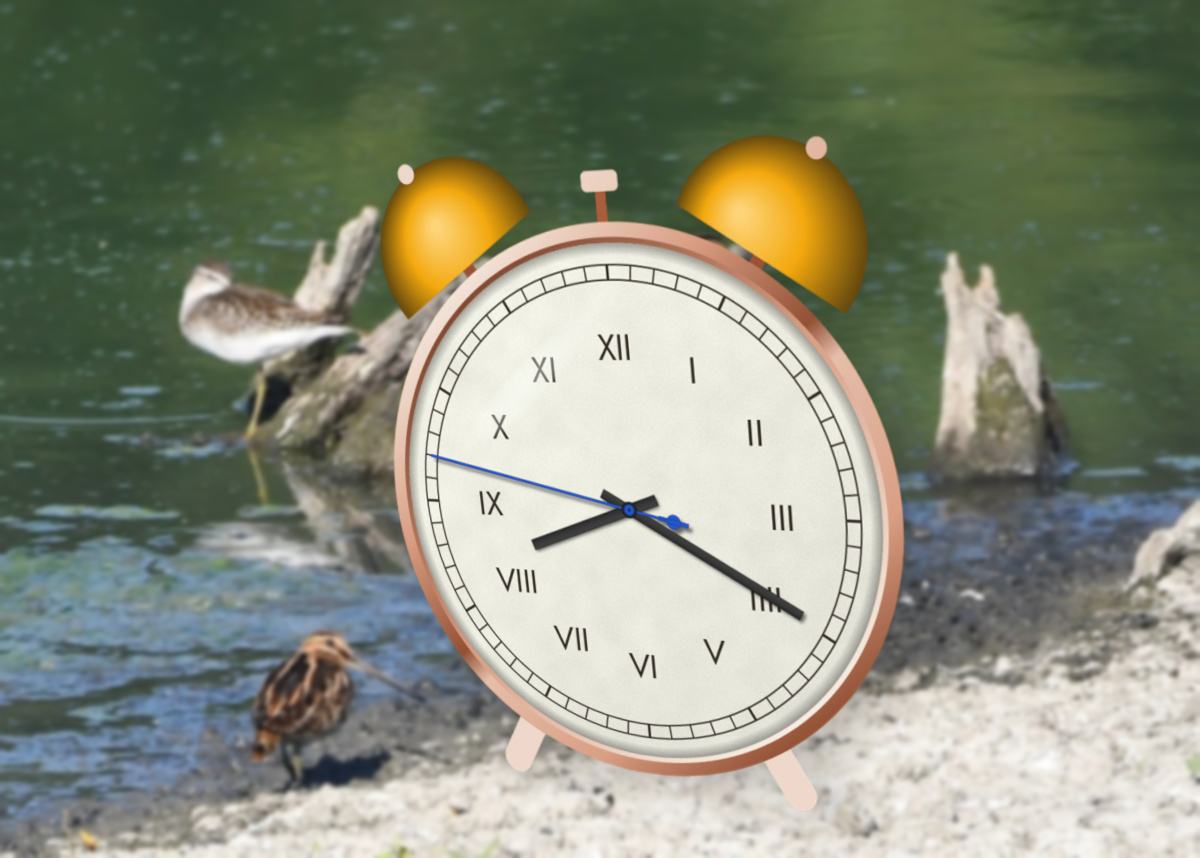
8:19:47
